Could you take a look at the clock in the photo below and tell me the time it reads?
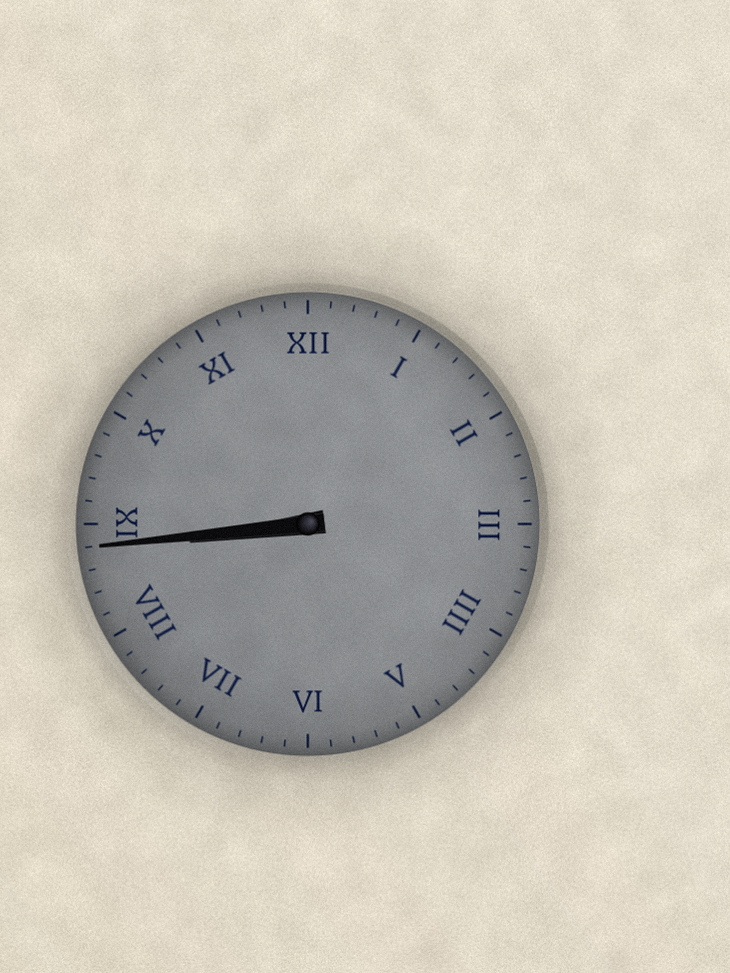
8:44
